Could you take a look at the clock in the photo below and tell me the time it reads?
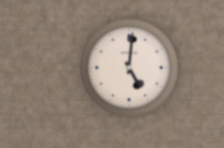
5:01
